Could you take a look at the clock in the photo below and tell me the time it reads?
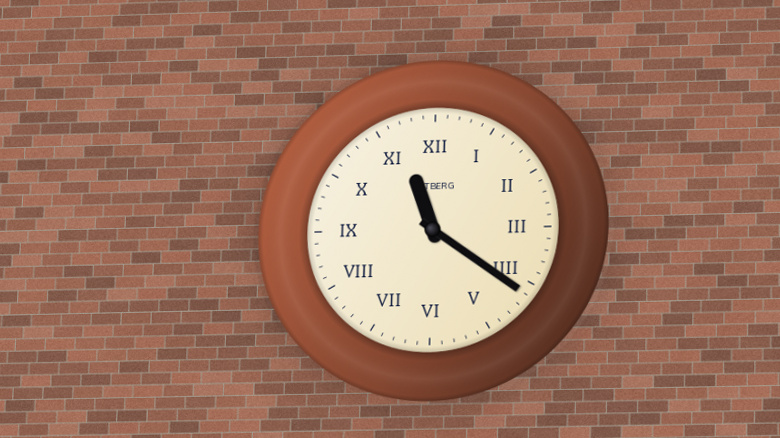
11:21
